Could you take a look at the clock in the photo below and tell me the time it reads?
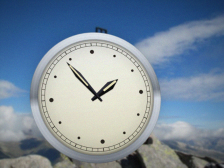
1:54
